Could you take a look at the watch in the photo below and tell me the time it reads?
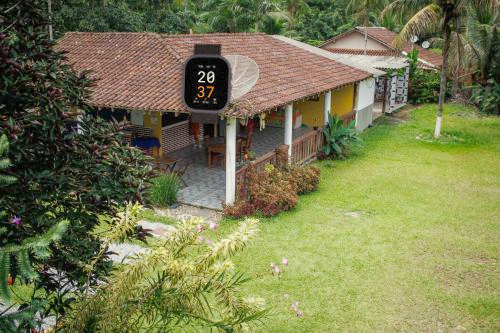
20:37
